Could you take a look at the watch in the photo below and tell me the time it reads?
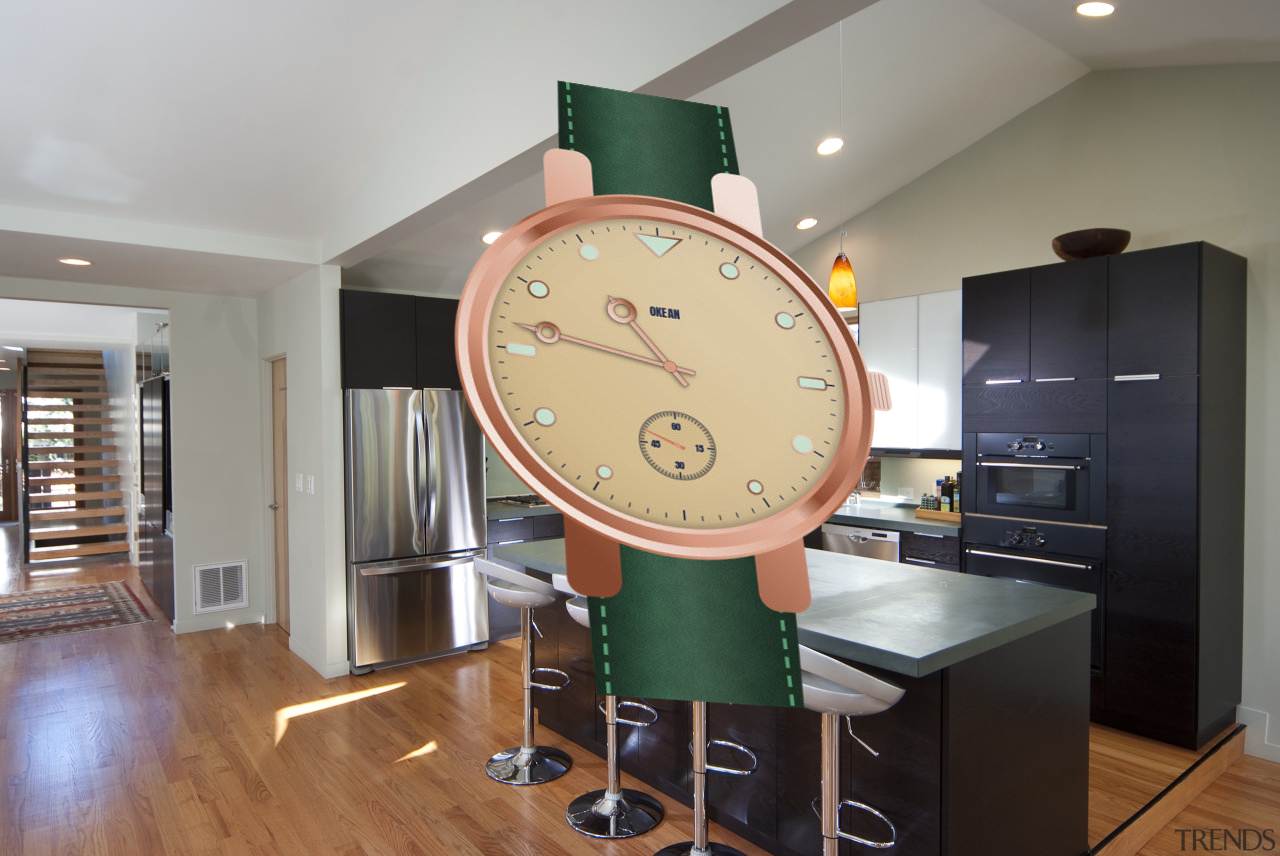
10:46:49
